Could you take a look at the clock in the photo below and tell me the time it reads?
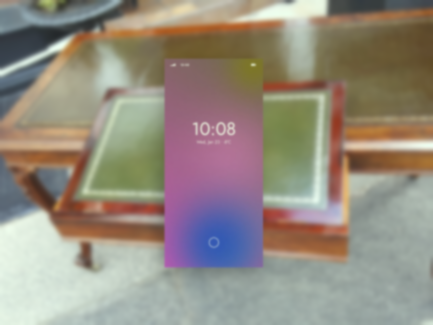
10:08
